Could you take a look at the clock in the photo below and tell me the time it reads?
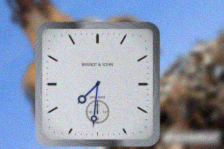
7:31
